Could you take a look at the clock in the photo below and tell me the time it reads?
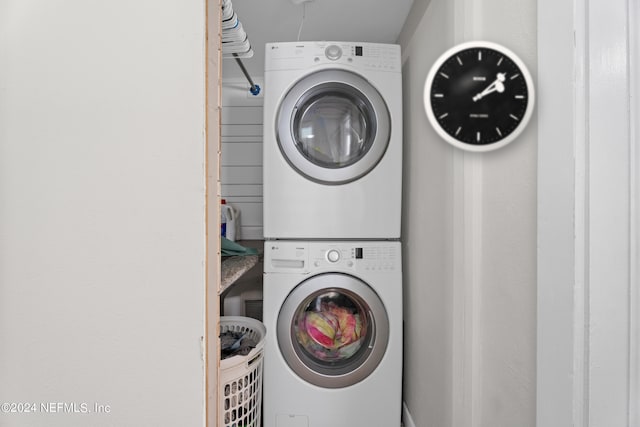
2:08
